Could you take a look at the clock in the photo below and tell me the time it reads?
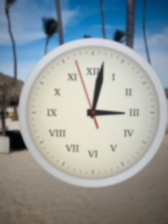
3:01:57
